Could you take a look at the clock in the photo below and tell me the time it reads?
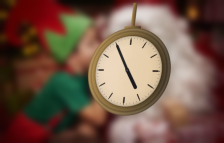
4:55
